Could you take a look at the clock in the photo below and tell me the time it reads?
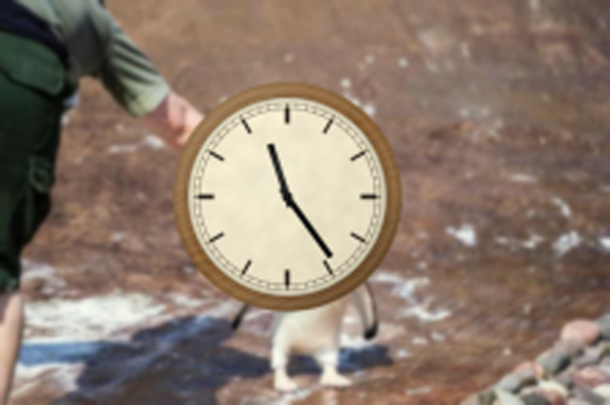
11:24
